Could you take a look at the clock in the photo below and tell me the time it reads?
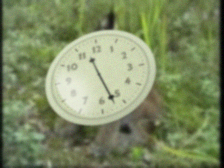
11:27
